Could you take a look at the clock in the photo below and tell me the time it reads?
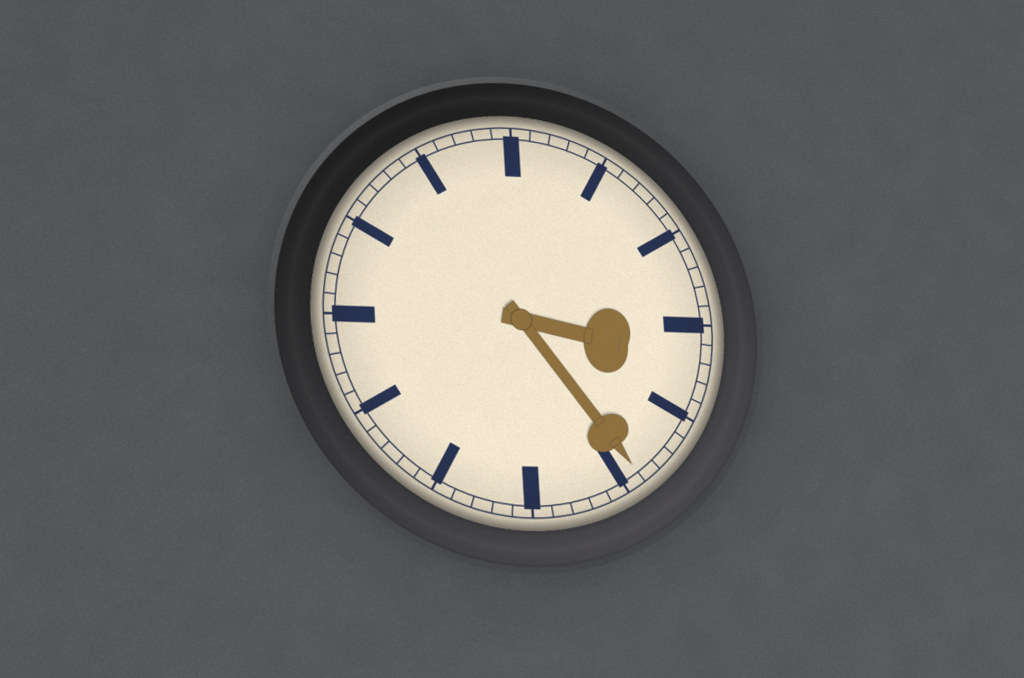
3:24
